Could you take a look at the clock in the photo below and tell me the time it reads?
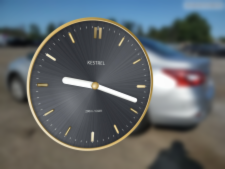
9:18
